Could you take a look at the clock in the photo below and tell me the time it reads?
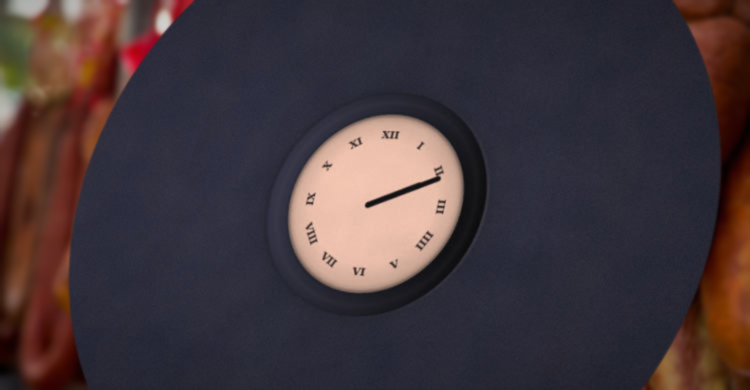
2:11
